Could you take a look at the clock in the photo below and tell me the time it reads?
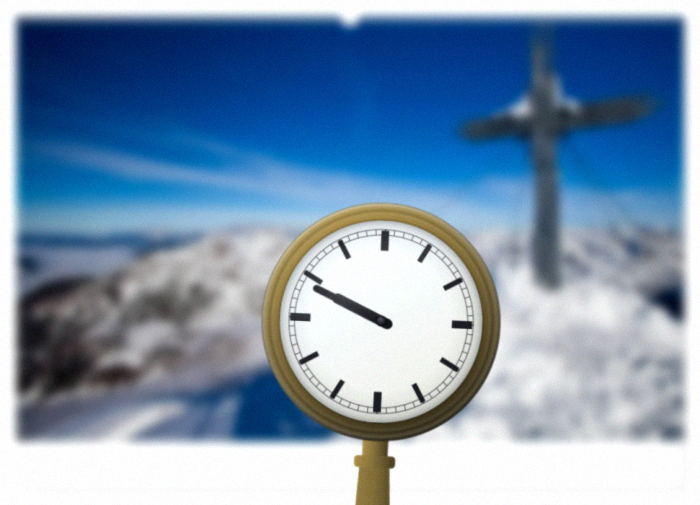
9:49
